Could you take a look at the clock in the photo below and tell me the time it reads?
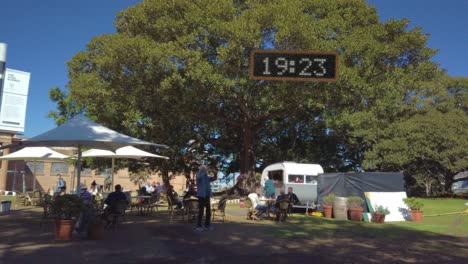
19:23
